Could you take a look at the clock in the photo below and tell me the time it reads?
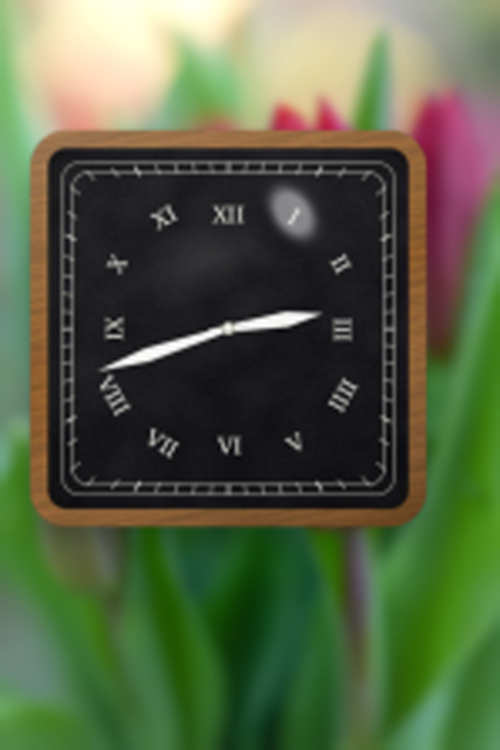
2:42
